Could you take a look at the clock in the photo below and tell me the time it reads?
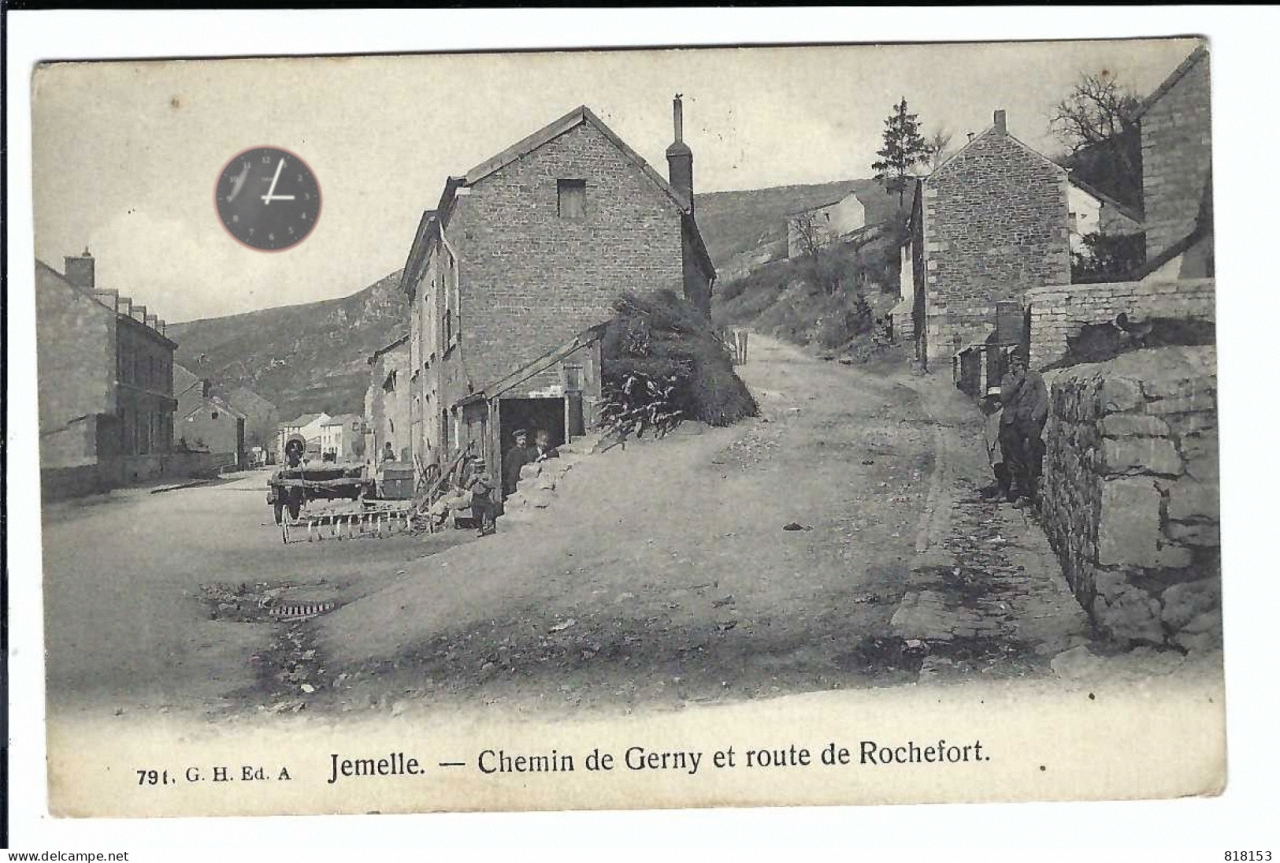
3:04
